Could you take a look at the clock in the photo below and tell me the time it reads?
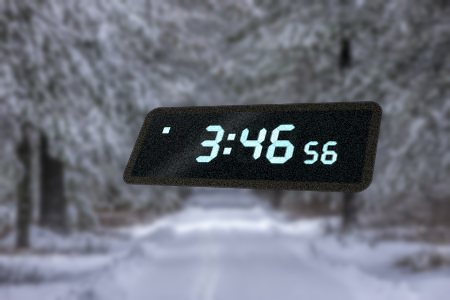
3:46:56
